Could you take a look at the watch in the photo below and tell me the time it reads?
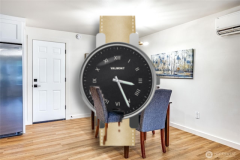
3:26
